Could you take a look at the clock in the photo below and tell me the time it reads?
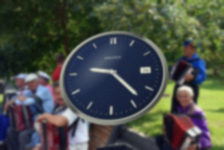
9:23
